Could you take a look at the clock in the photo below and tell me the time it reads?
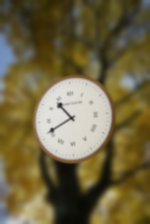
10:41
